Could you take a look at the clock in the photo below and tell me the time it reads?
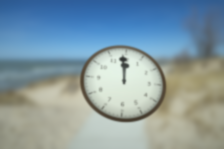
11:59
